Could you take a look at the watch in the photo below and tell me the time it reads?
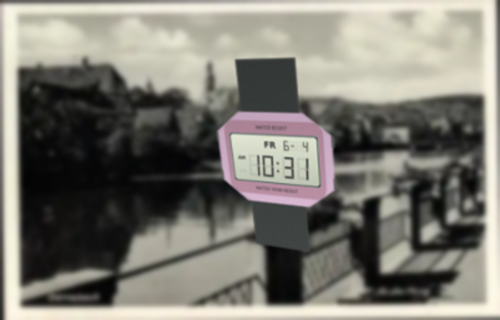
10:31
